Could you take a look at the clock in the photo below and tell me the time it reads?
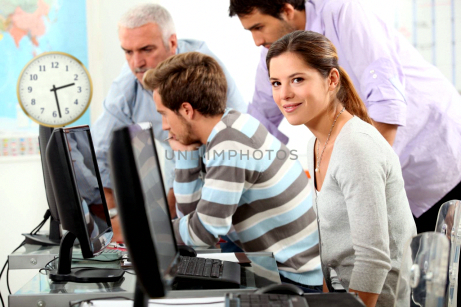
2:28
